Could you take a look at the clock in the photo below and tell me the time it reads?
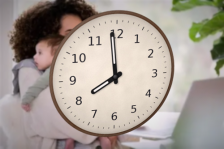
7:59
